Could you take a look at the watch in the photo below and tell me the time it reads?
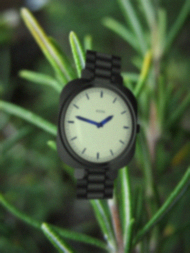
1:47
